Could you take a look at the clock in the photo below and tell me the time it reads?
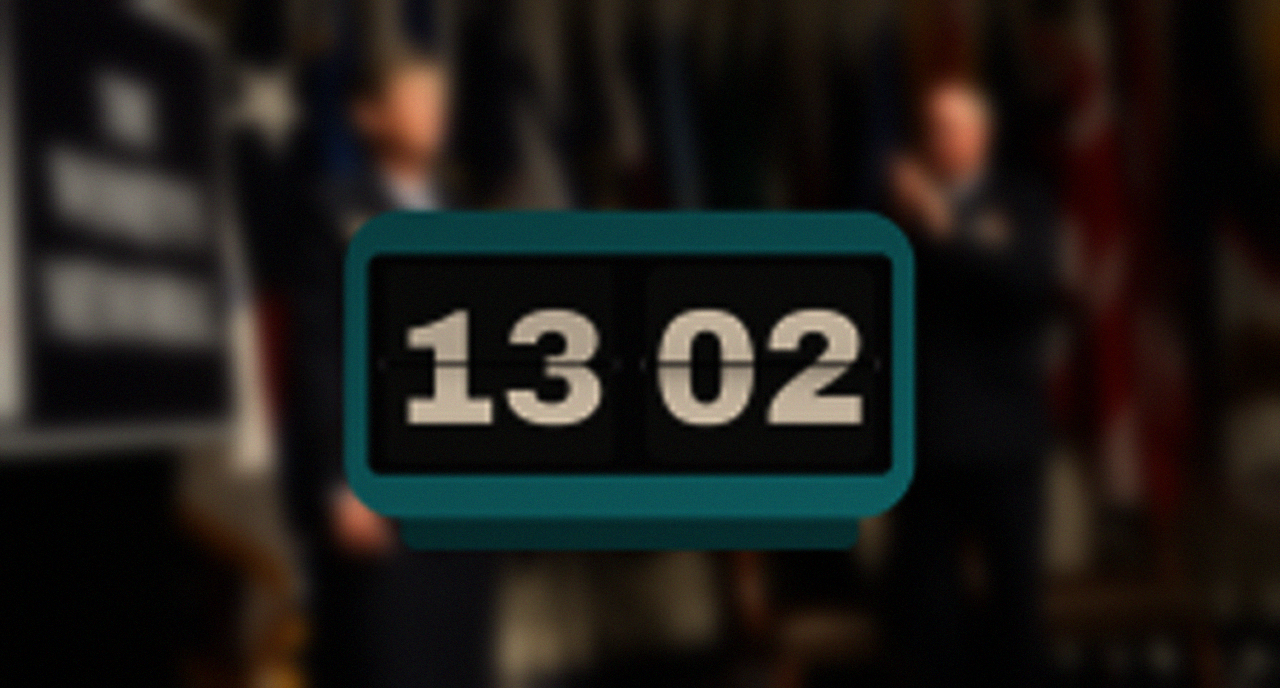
13:02
